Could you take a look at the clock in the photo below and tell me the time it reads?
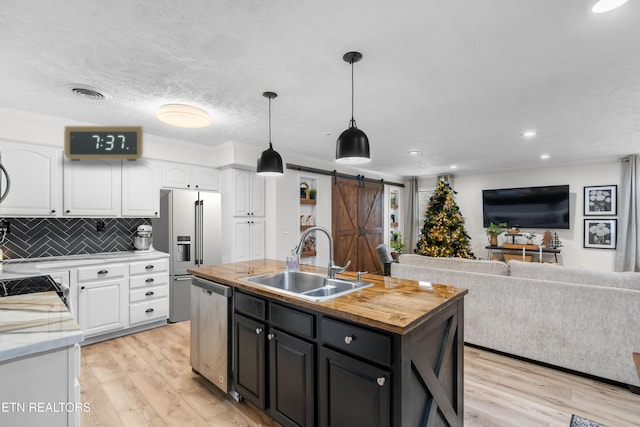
7:37
